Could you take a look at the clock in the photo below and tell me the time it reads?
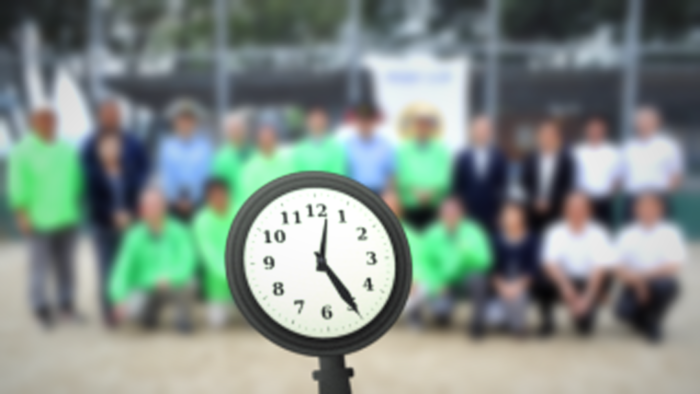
12:25
